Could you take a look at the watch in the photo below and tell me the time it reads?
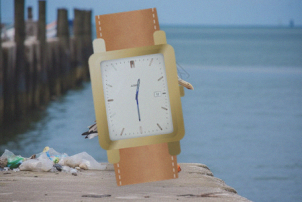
12:30
